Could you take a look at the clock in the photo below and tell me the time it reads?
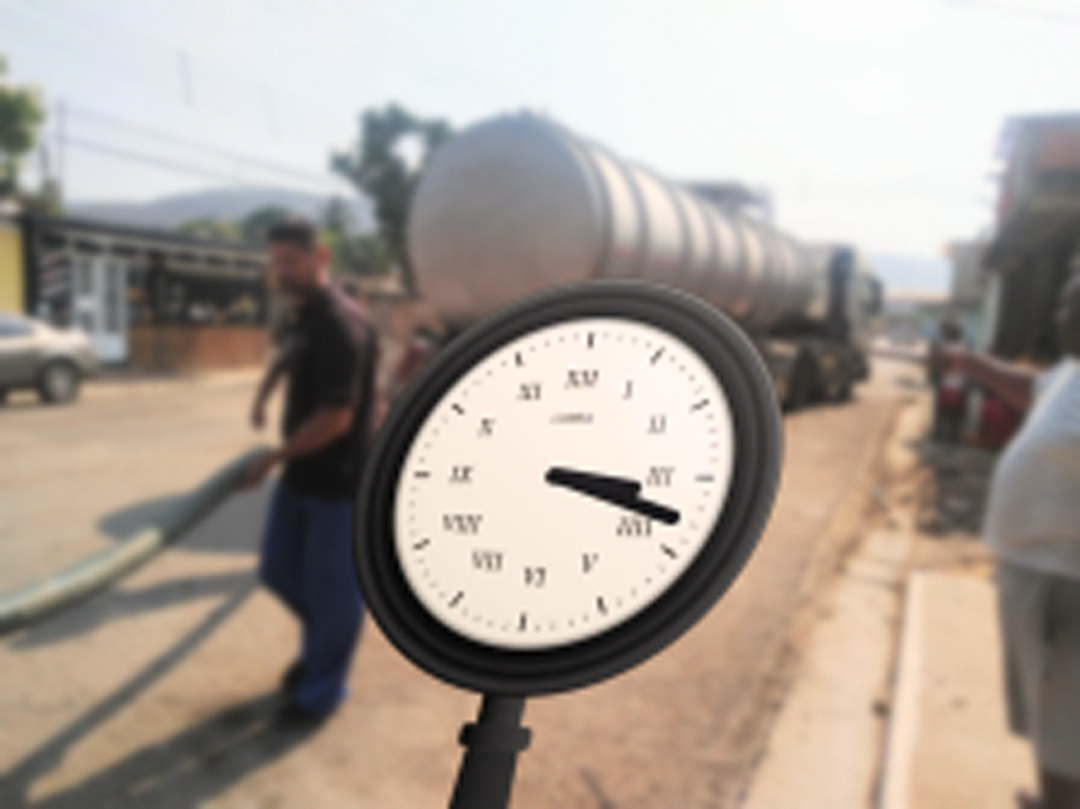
3:18
